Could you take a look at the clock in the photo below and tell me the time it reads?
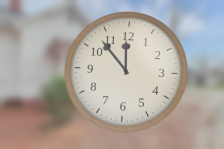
11:53
